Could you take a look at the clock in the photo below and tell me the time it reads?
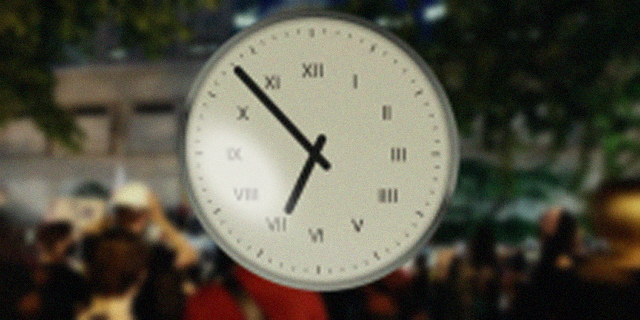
6:53
